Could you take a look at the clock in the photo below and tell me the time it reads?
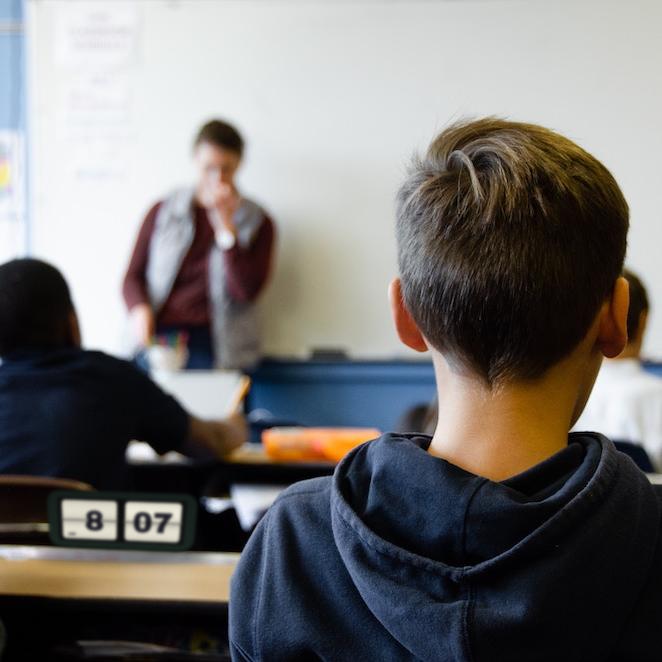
8:07
